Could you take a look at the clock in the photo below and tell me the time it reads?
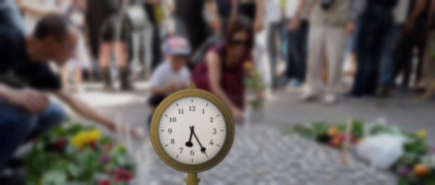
6:25
